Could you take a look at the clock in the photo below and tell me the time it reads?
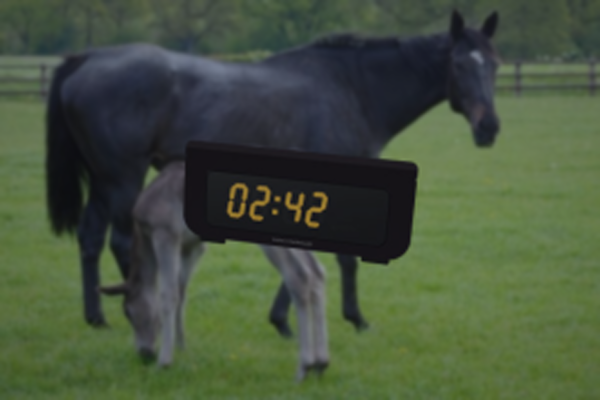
2:42
